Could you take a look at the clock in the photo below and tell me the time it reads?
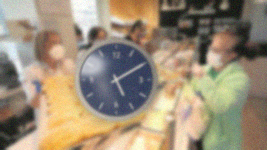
5:10
